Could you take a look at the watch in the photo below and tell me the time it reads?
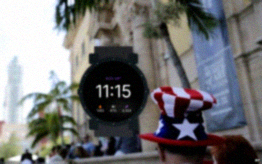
11:15
